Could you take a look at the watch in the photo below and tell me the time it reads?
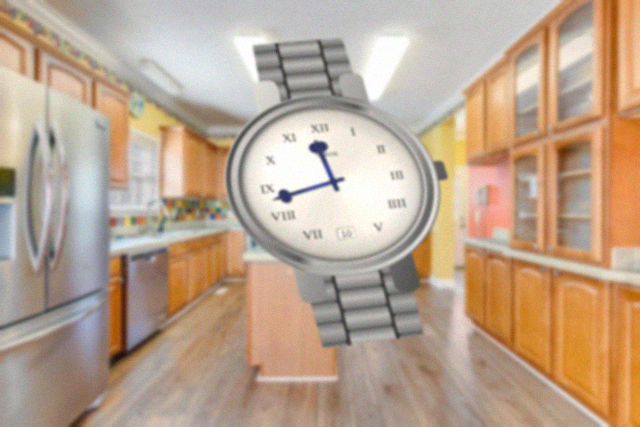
11:43
